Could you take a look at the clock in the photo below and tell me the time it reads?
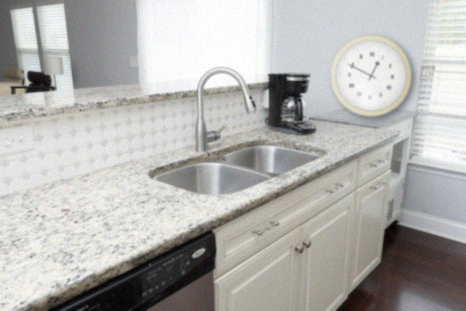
12:49
